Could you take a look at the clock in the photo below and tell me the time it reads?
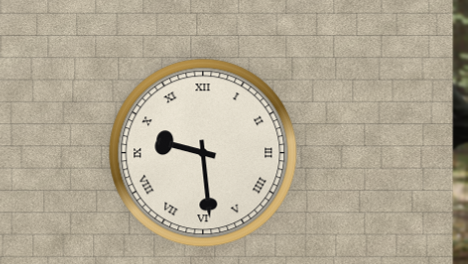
9:29
